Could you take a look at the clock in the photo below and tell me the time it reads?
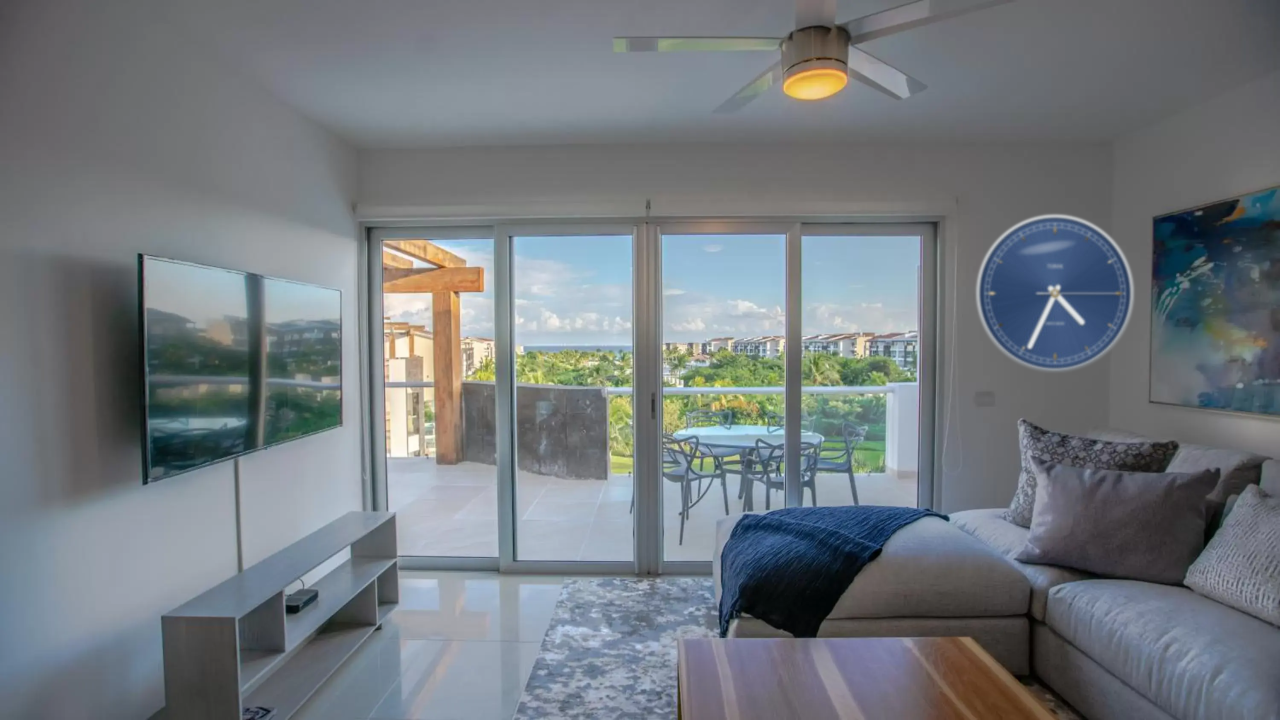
4:34:15
